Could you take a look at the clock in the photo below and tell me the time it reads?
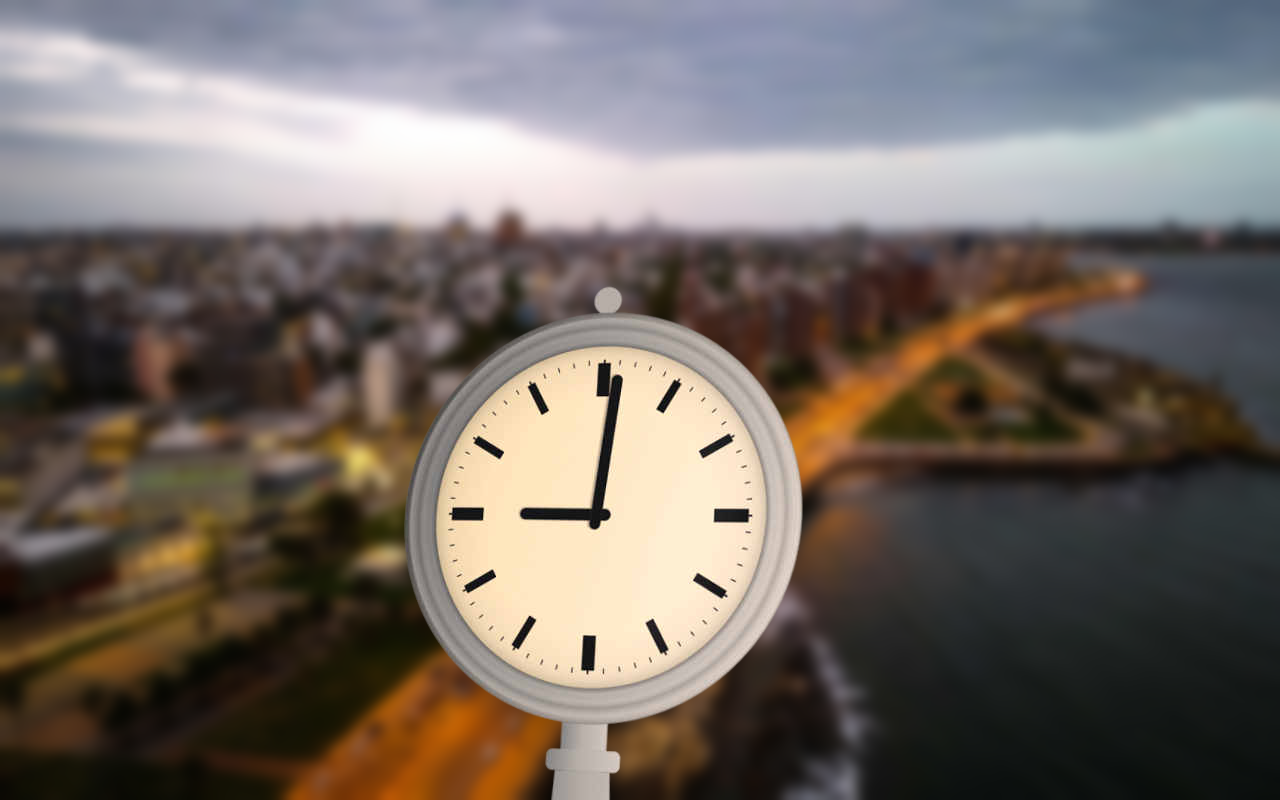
9:01
